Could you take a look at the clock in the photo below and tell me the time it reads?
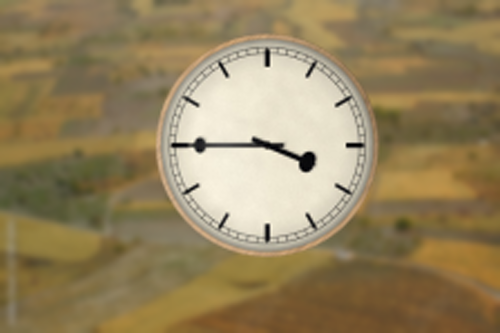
3:45
